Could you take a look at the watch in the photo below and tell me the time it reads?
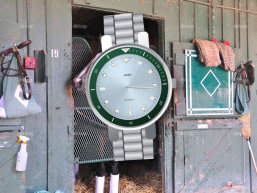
3:16
